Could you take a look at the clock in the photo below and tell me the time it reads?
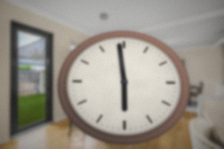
5:59
